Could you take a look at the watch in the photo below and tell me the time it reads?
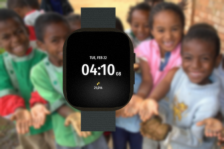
4:10
